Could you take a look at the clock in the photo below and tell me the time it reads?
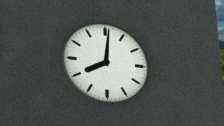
8:01
